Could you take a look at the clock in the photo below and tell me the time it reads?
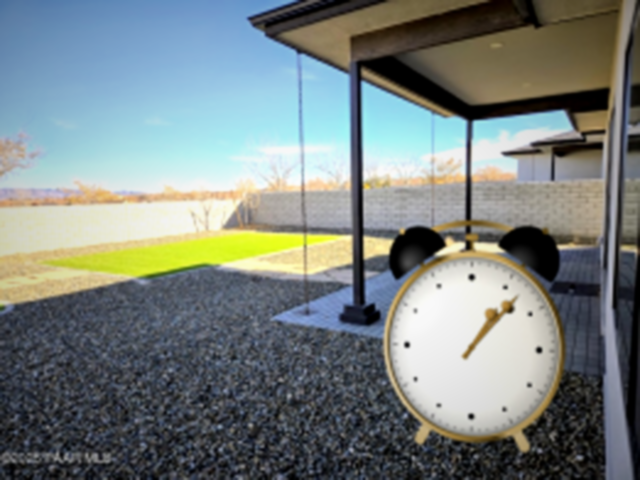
1:07
